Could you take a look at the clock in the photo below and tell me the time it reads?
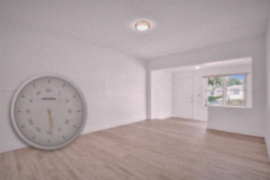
5:29
